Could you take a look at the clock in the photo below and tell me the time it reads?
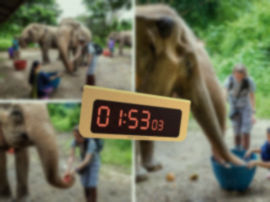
1:53
